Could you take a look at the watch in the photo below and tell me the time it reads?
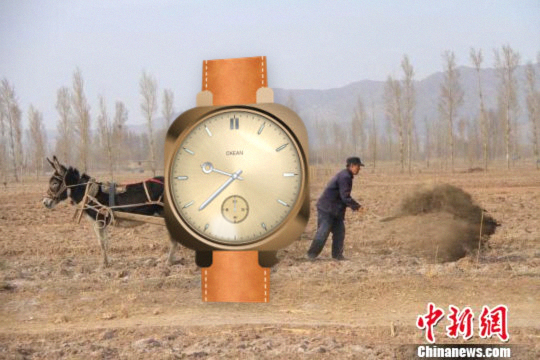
9:38
